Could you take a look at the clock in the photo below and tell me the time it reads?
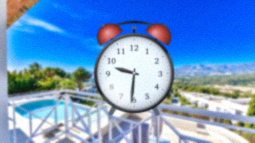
9:31
